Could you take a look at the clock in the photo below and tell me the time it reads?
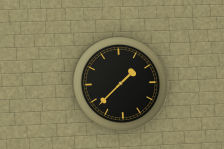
1:38
